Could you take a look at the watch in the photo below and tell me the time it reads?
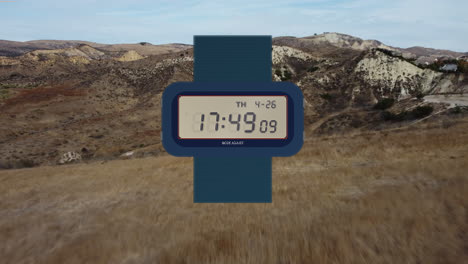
17:49:09
